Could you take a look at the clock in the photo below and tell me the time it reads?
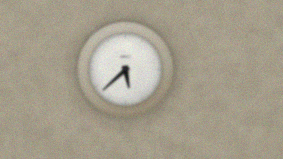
5:38
